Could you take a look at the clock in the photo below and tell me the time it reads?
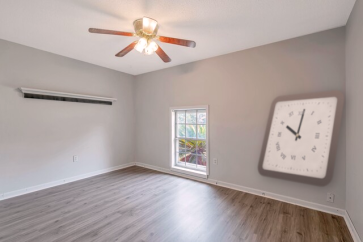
10:01
